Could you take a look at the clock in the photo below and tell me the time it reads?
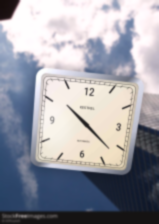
10:22
